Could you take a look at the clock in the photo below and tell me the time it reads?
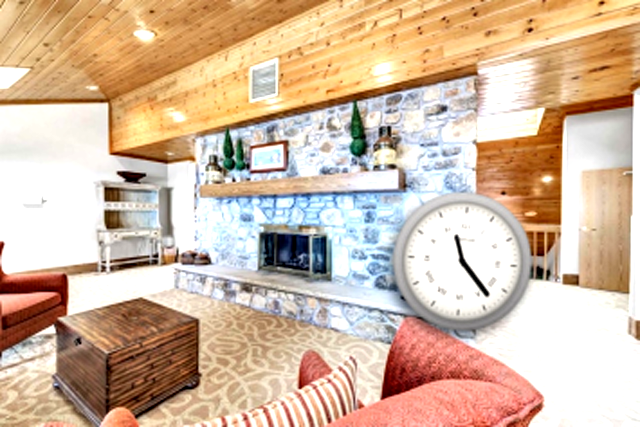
11:23
